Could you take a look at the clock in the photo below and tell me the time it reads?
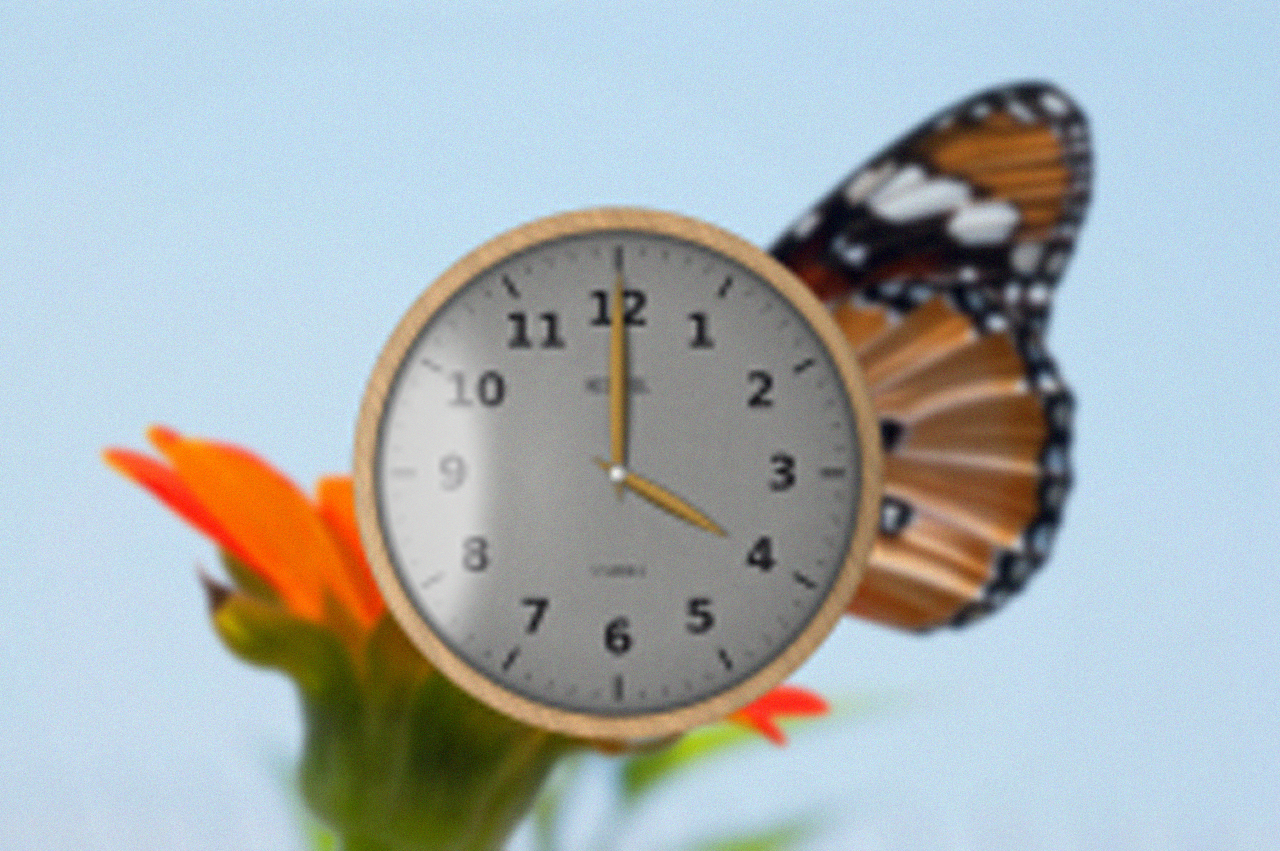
4:00
